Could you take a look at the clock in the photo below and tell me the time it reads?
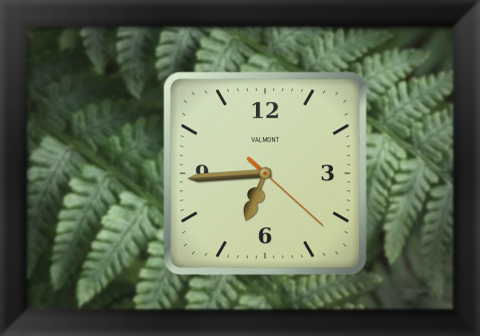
6:44:22
